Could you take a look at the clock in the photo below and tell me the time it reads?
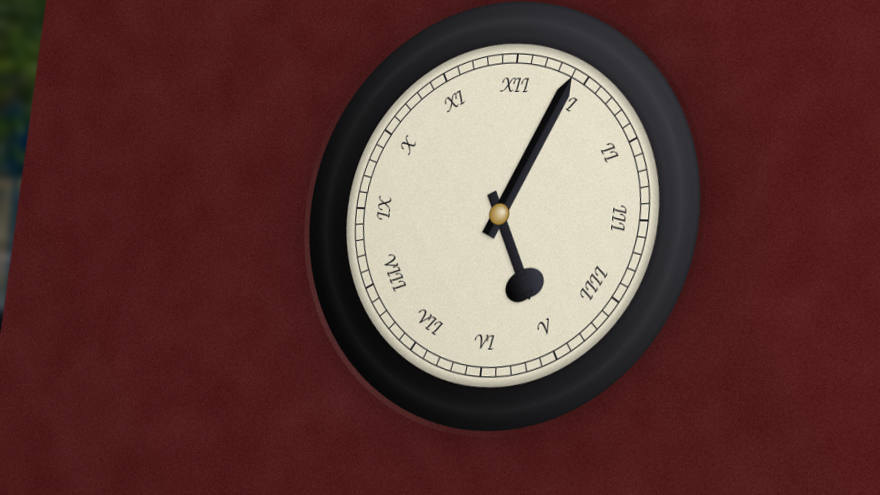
5:04
